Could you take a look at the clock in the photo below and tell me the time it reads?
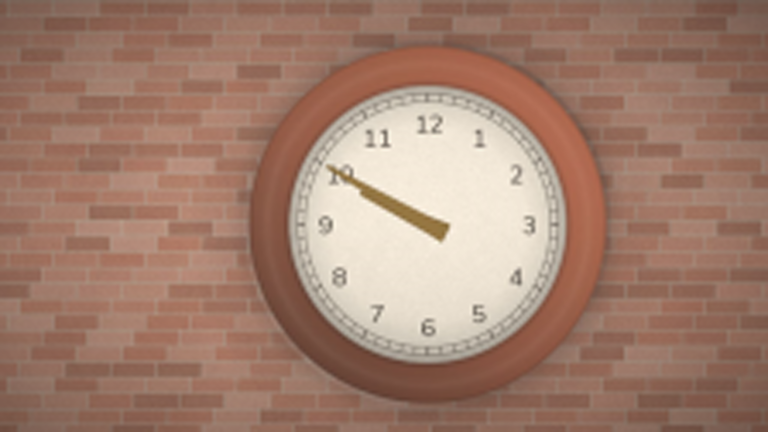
9:50
